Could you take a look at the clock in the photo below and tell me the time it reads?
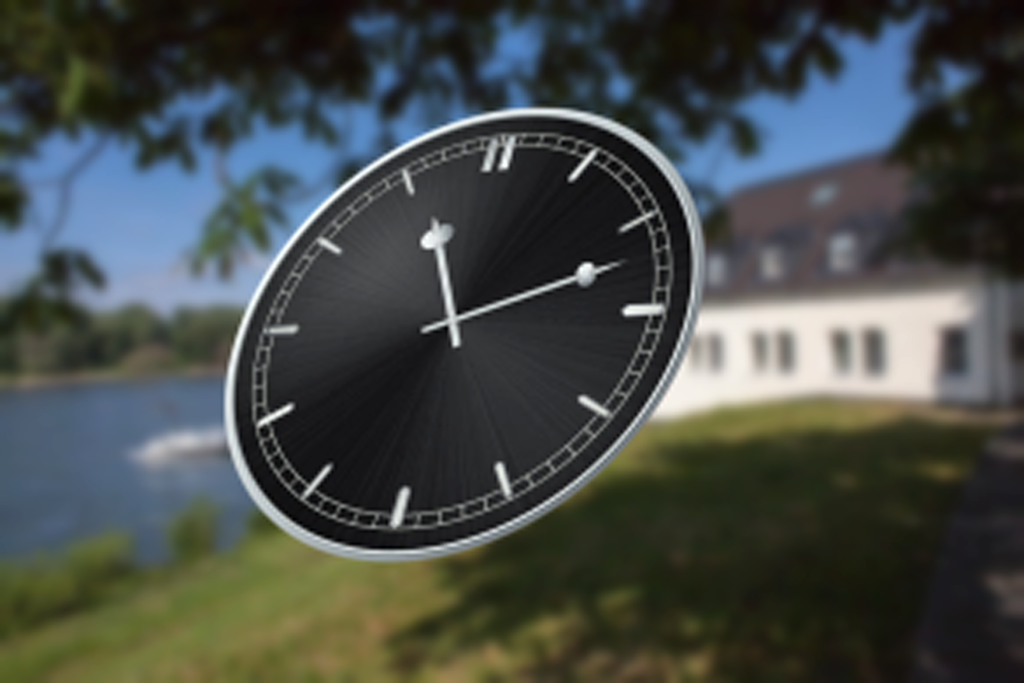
11:12
